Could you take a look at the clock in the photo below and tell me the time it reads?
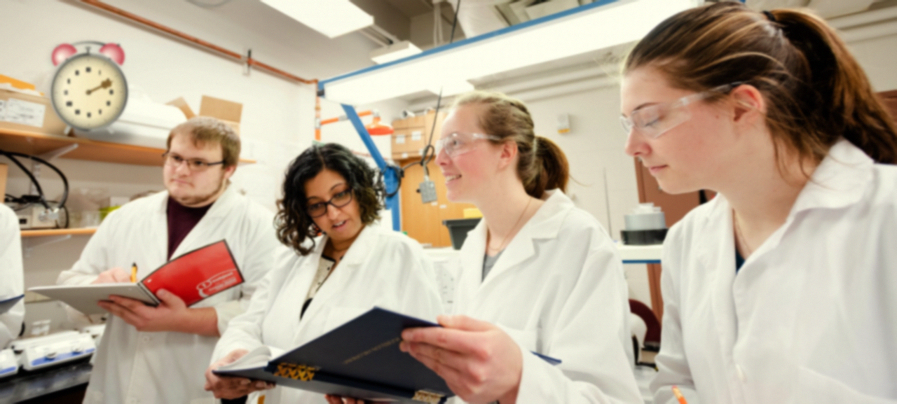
2:11
